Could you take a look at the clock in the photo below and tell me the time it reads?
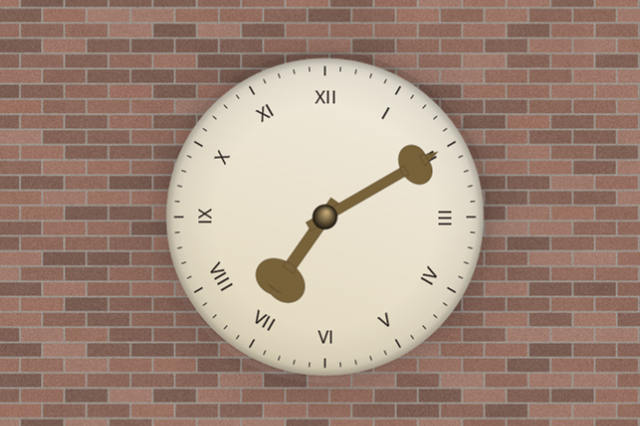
7:10
